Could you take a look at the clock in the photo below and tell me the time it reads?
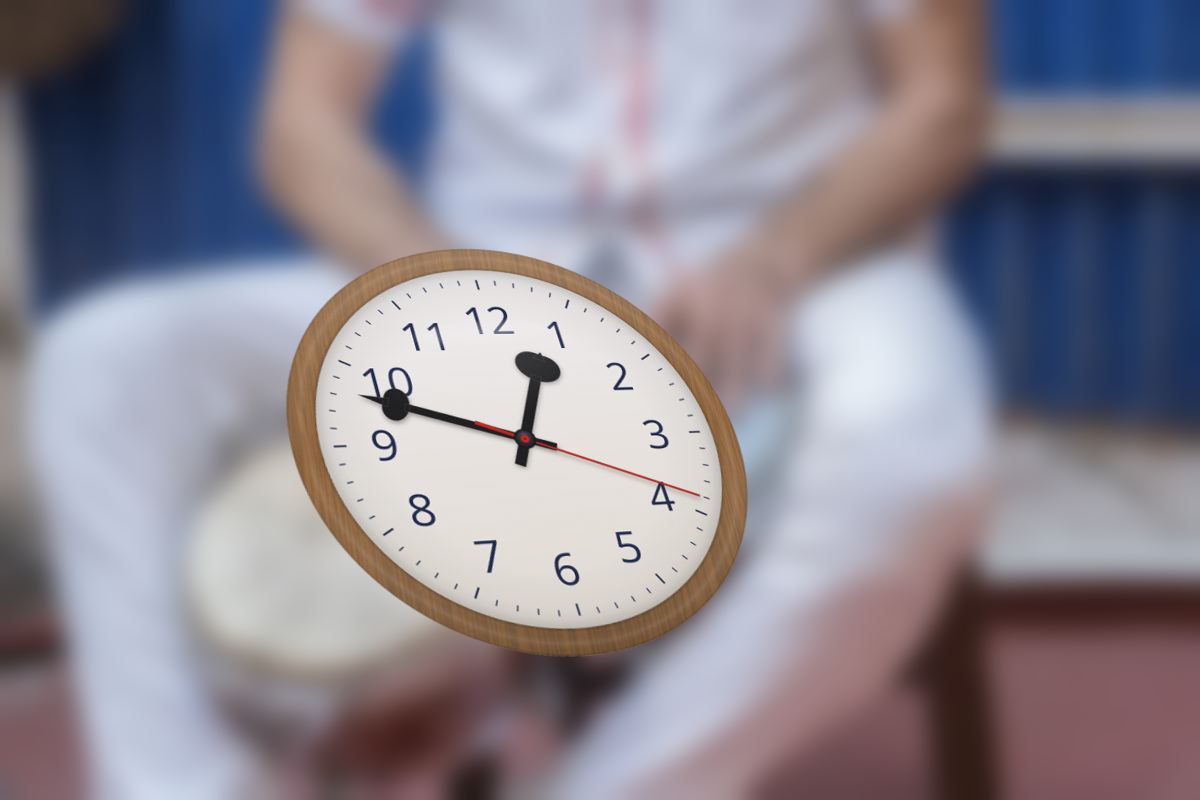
12:48:19
